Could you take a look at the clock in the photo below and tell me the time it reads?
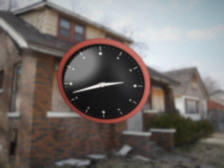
2:42
